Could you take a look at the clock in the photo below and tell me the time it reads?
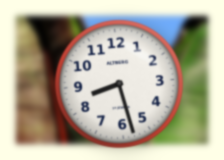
8:28
